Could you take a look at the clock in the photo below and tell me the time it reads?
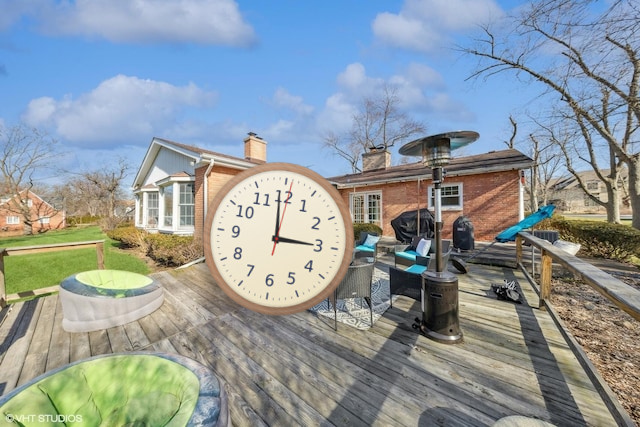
2:59:01
